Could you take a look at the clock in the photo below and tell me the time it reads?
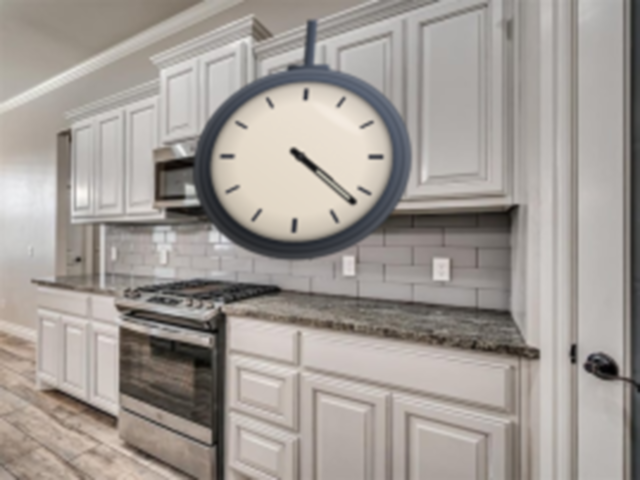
4:22
